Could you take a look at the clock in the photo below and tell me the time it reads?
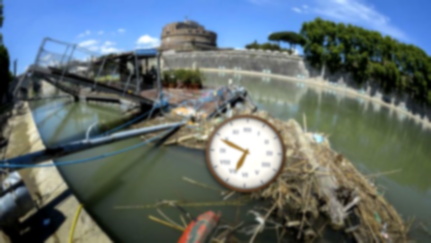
6:49
